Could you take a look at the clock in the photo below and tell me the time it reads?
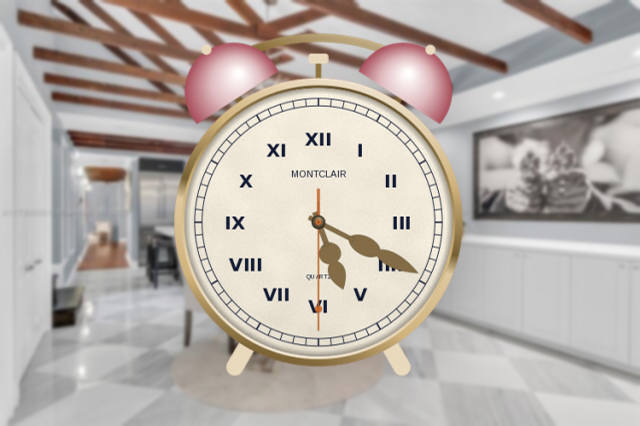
5:19:30
